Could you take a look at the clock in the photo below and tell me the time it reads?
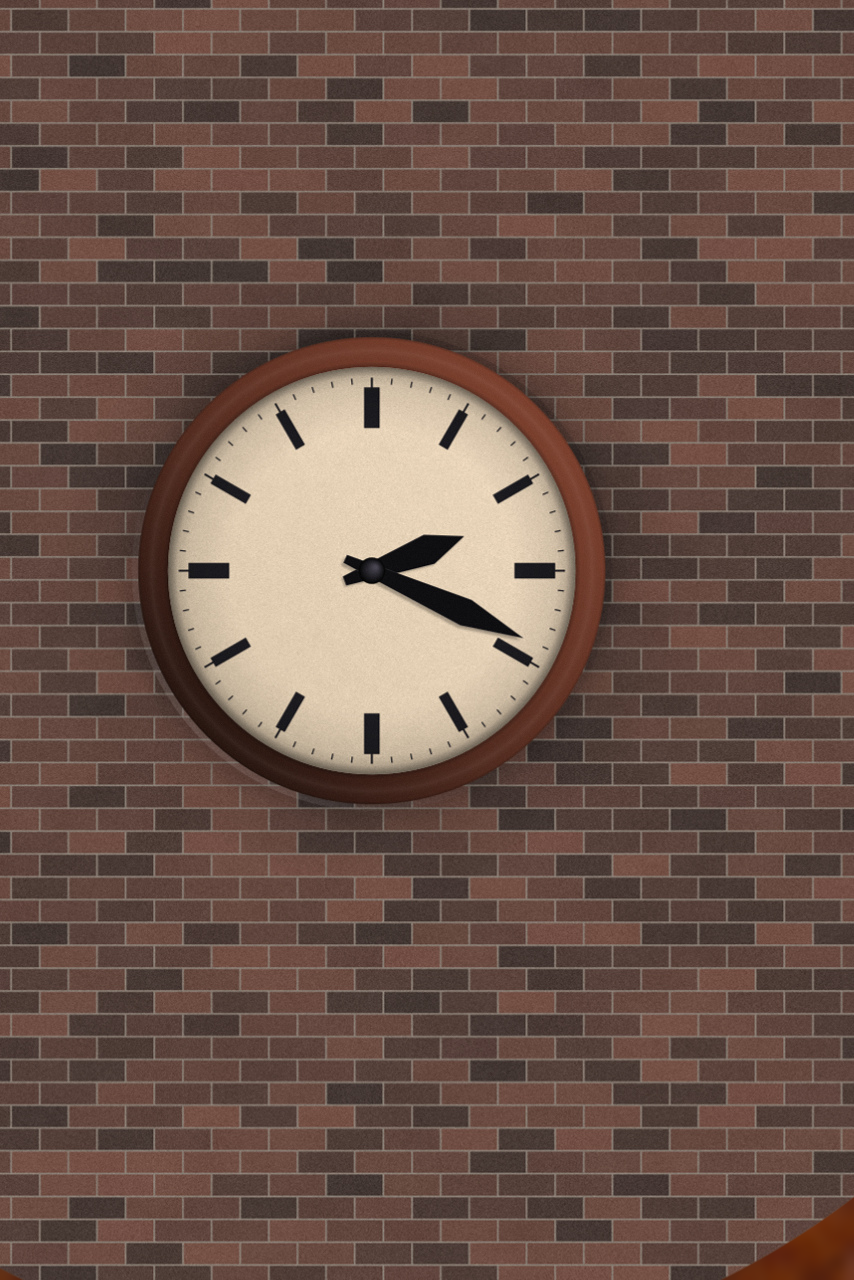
2:19
